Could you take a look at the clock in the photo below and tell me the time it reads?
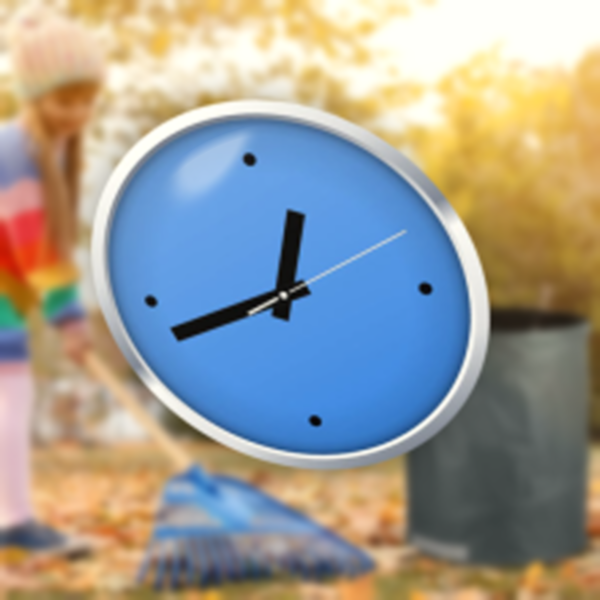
12:42:11
